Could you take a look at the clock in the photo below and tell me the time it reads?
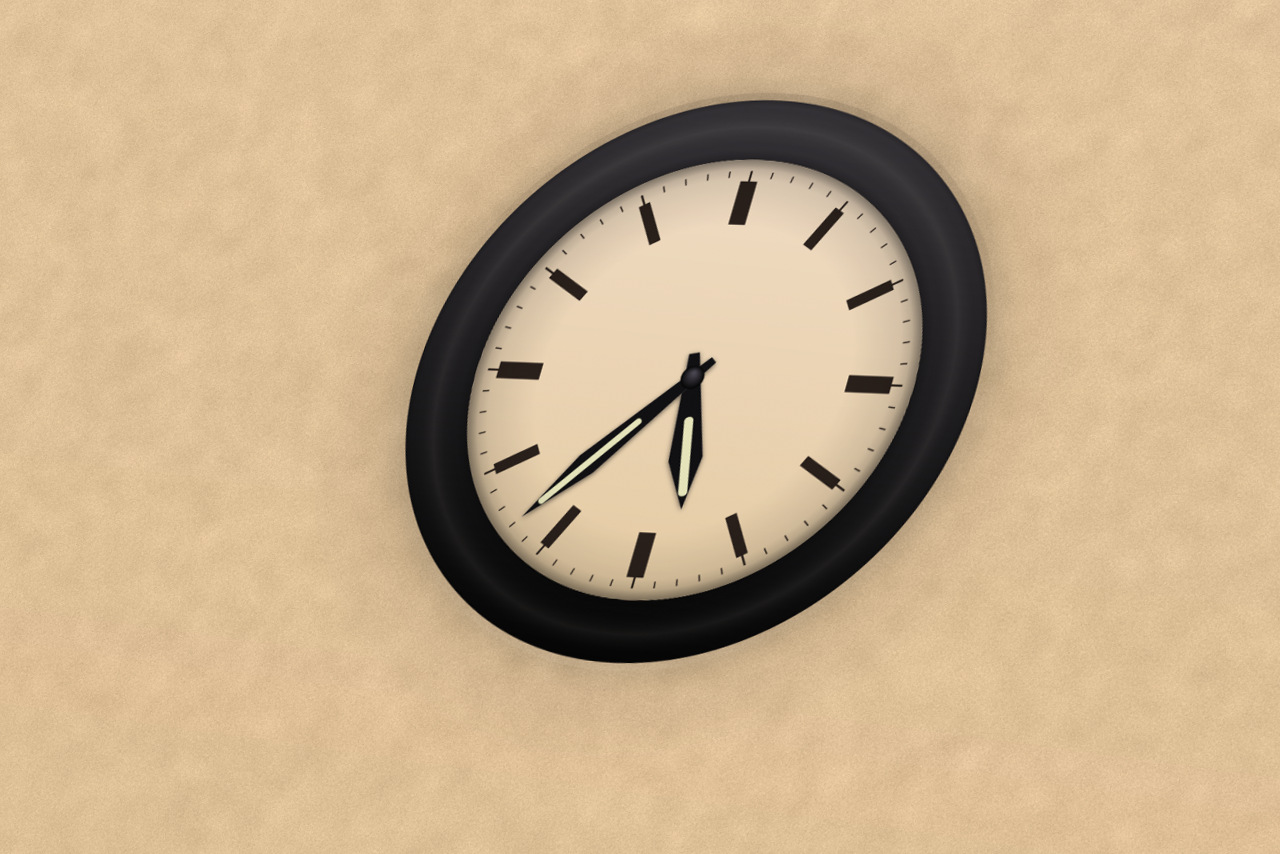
5:37
